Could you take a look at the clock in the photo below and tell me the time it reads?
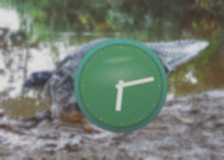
6:13
